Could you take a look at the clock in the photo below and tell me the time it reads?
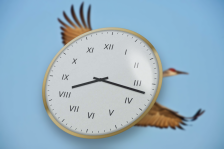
8:17
